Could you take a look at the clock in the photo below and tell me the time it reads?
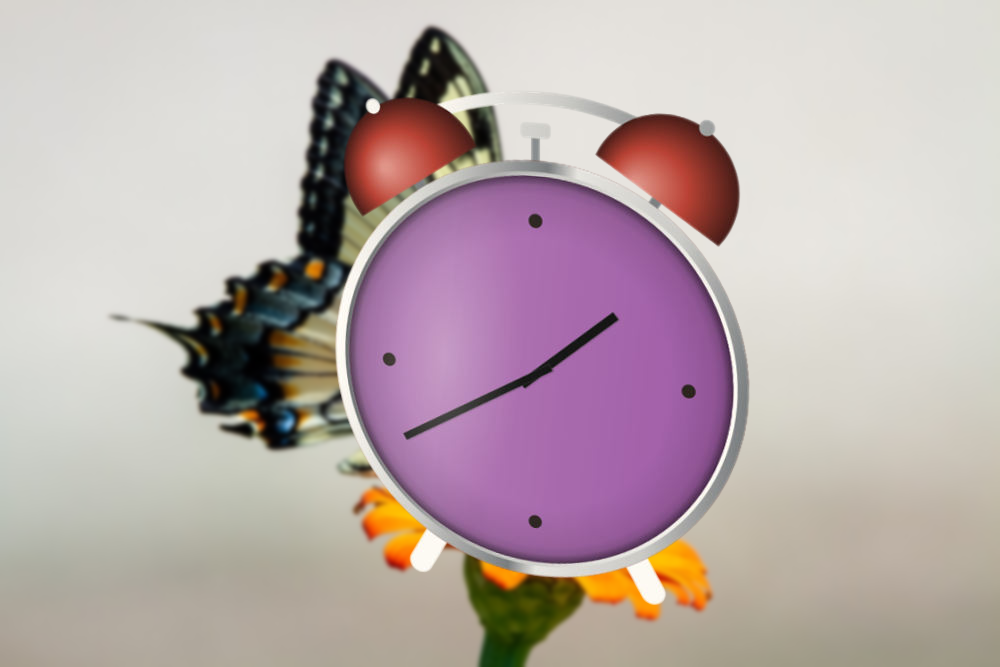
1:40
